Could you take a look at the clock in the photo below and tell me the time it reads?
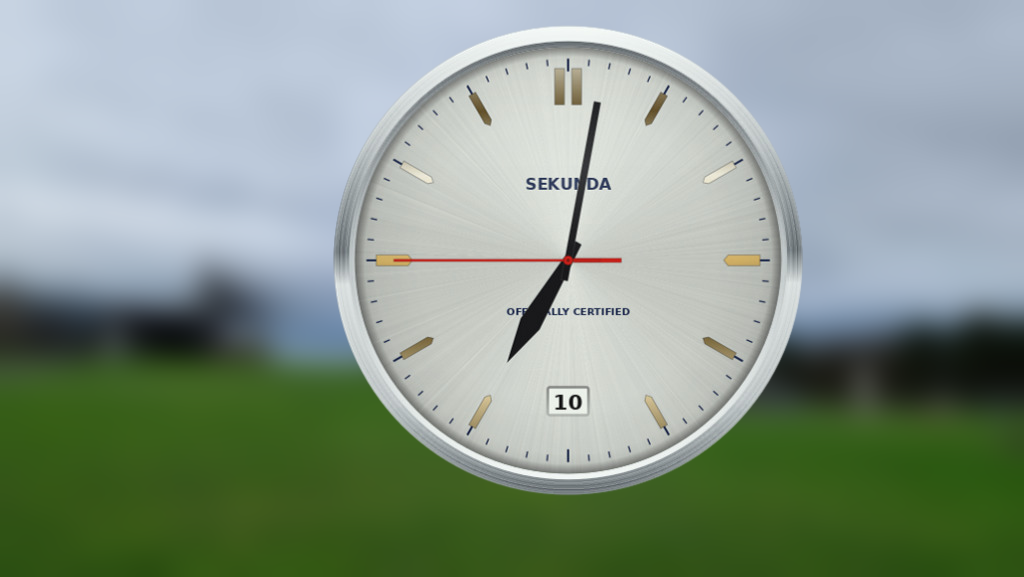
7:01:45
